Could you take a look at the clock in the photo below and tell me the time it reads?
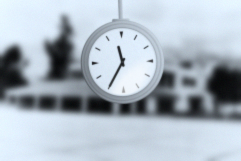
11:35
